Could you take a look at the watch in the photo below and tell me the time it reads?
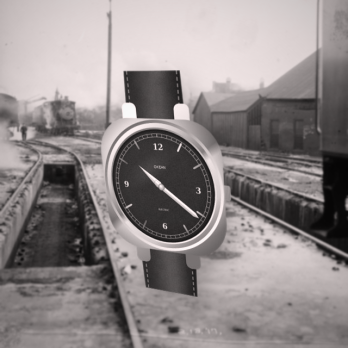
10:21
